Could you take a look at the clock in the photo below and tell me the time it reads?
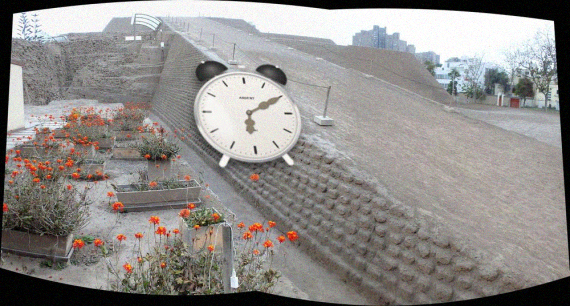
6:10
